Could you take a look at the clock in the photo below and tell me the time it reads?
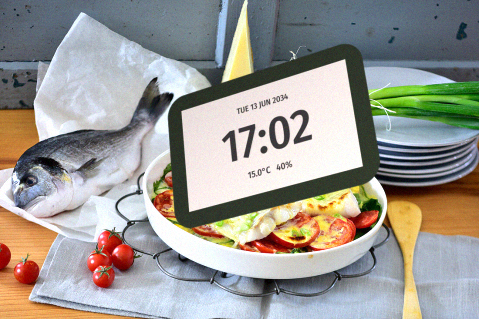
17:02
